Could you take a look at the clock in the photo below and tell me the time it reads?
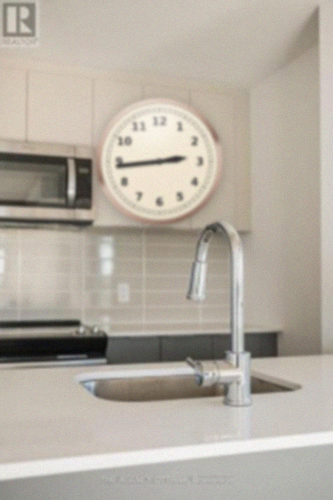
2:44
